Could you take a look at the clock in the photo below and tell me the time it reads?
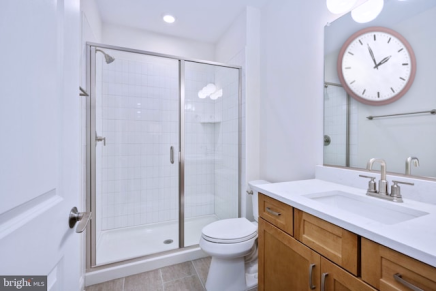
1:57
